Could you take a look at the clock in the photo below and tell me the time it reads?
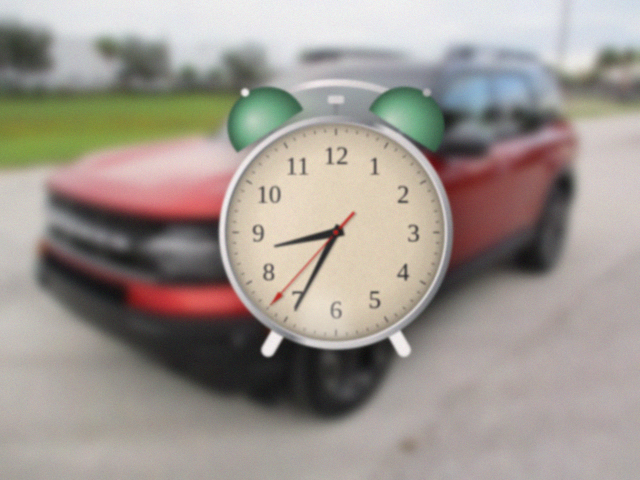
8:34:37
